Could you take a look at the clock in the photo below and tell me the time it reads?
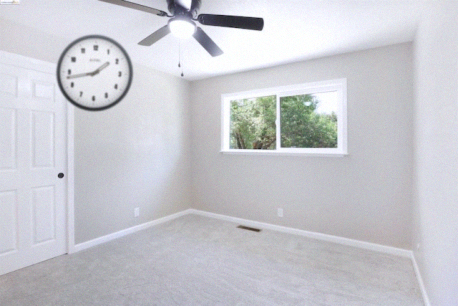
1:43
